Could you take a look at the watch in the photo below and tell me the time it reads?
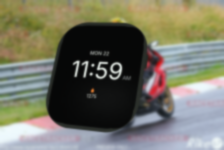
11:59
